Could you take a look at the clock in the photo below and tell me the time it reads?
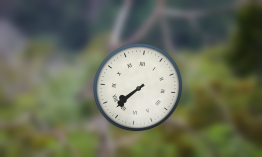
7:37
